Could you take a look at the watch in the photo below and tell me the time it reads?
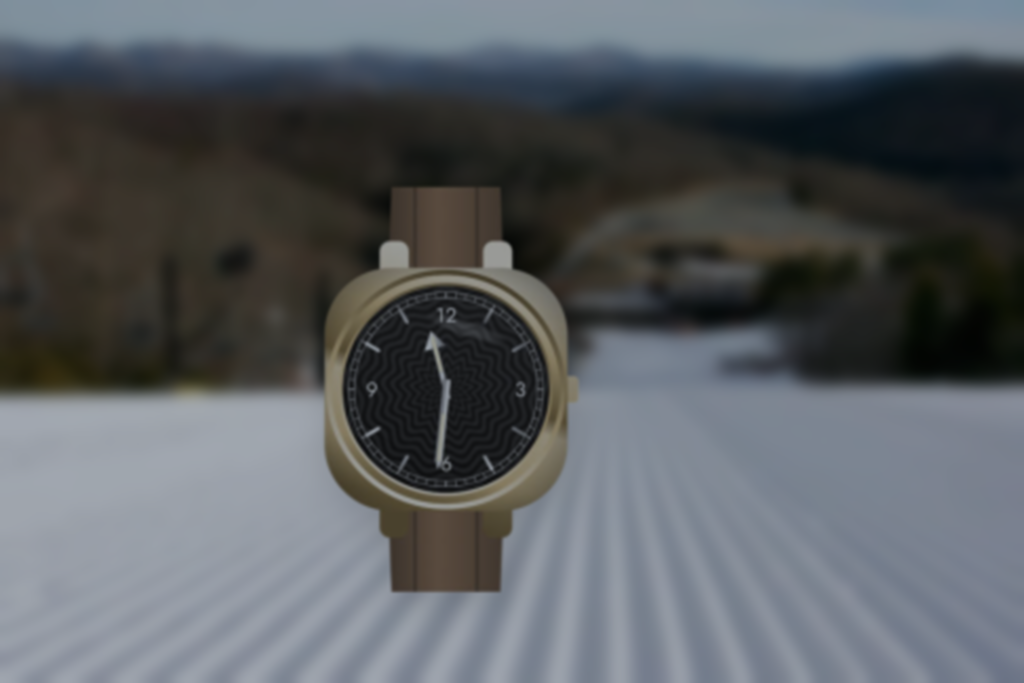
11:31
